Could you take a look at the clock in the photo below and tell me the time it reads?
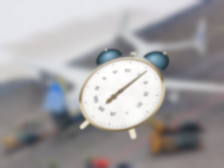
7:06
